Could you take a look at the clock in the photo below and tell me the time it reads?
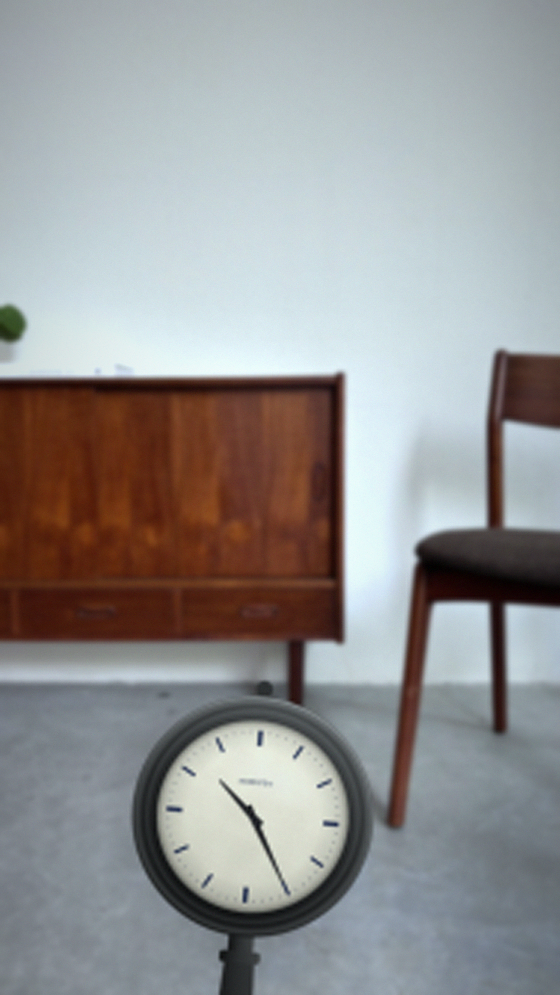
10:25
